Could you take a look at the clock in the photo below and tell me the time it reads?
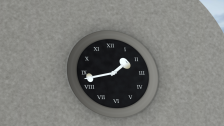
1:43
